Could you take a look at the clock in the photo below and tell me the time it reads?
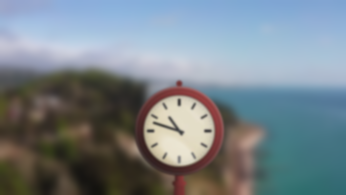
10:48
